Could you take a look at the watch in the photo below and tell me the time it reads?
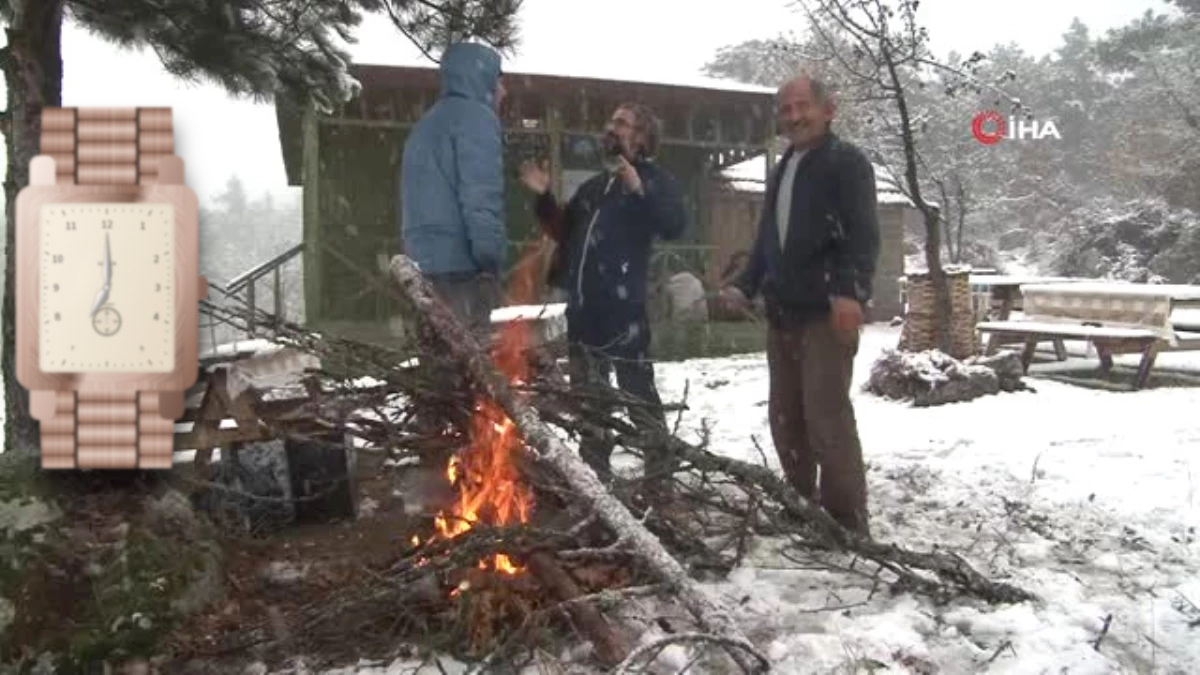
7:00
